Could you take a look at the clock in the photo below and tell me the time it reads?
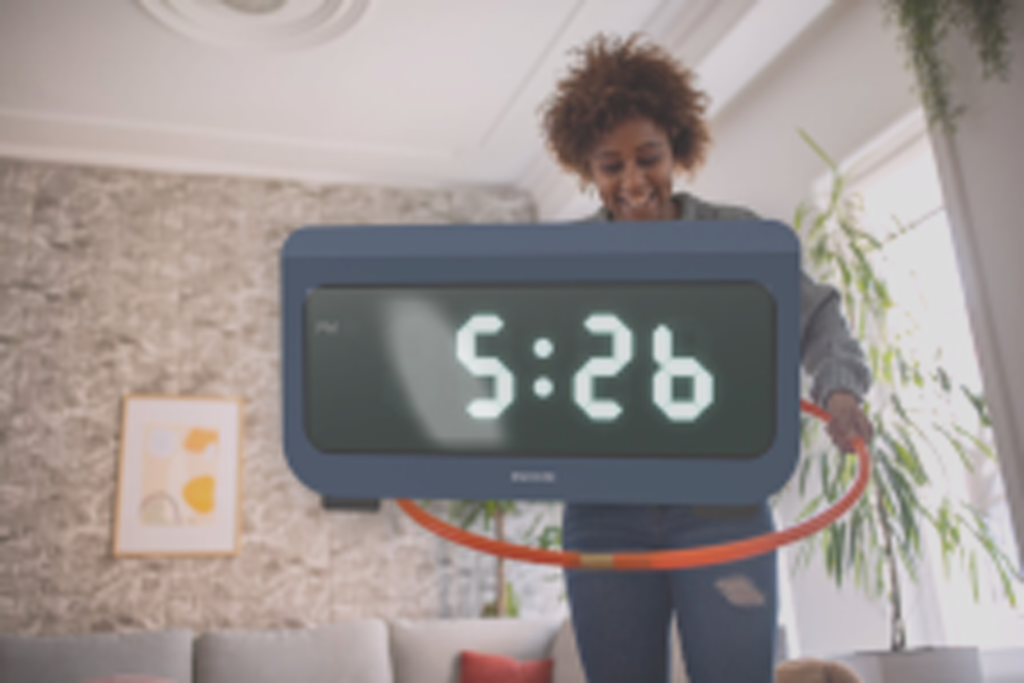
5:26
